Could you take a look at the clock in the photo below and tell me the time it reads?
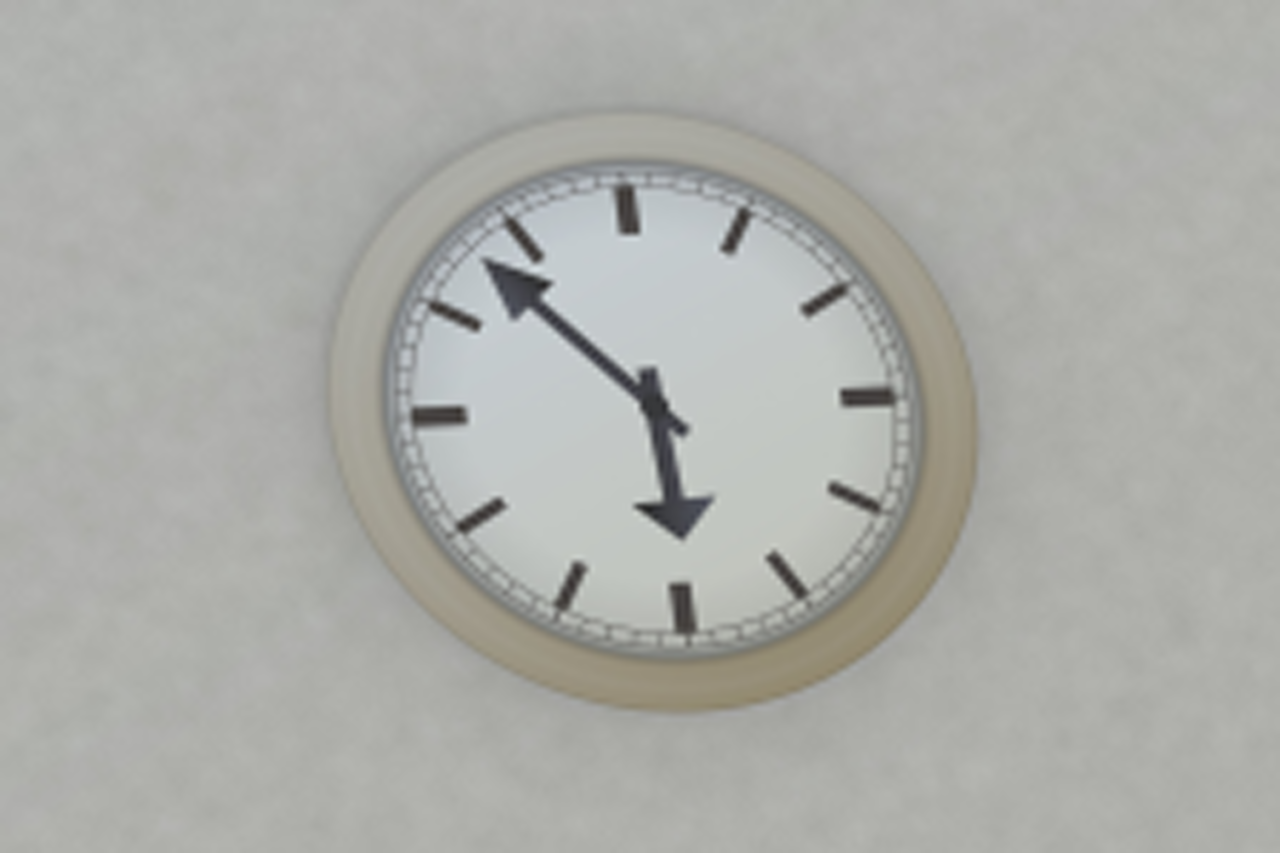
5:53
